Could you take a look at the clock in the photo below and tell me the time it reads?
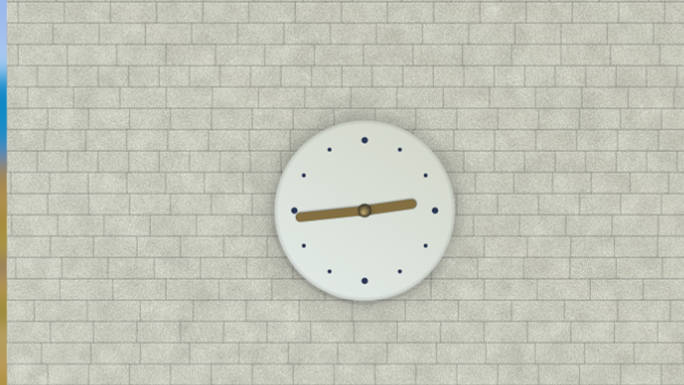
2:44
